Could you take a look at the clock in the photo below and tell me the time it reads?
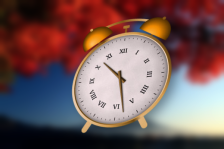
10:28
